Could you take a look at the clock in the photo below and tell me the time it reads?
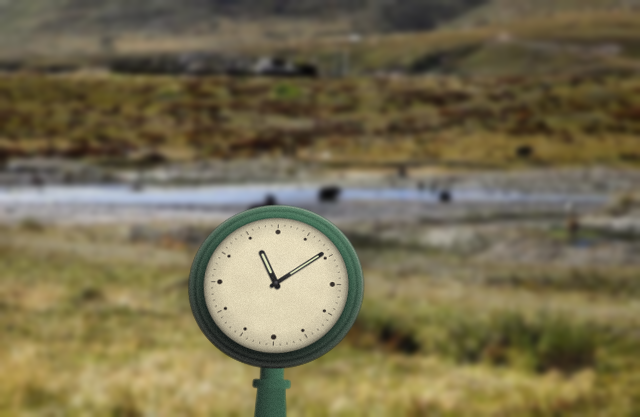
11:09
